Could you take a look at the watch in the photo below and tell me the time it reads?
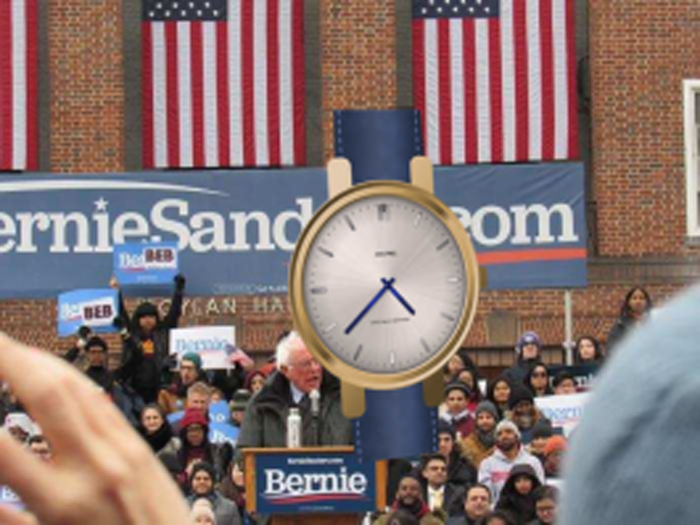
4:38
